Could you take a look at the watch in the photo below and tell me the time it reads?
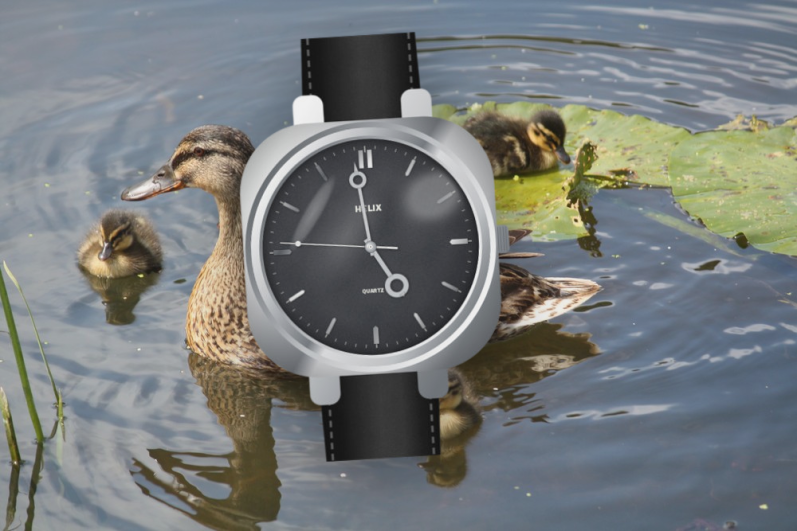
4:58:46
